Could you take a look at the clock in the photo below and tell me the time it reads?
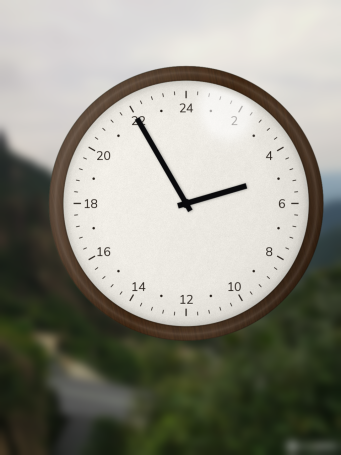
4:55
